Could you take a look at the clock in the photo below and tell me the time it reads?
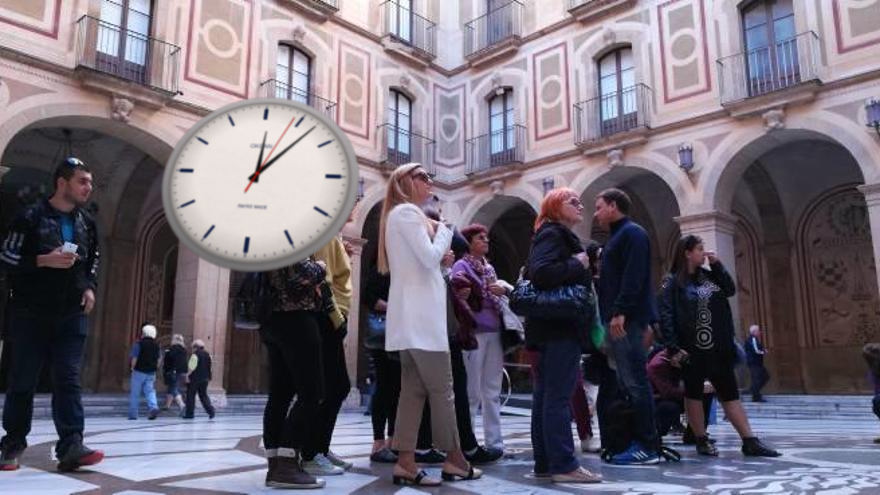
12:07:04
